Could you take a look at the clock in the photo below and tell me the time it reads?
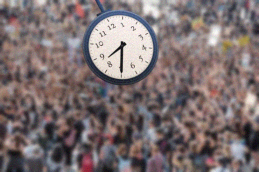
8:35
